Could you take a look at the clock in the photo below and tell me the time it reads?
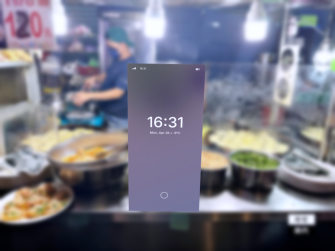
16:31
